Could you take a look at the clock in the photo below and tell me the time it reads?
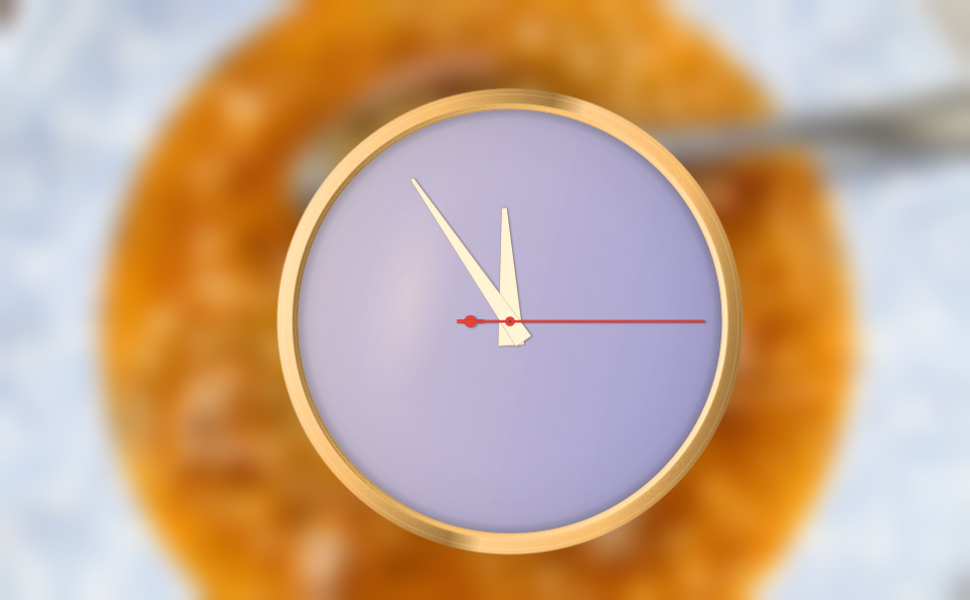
11:54:15
